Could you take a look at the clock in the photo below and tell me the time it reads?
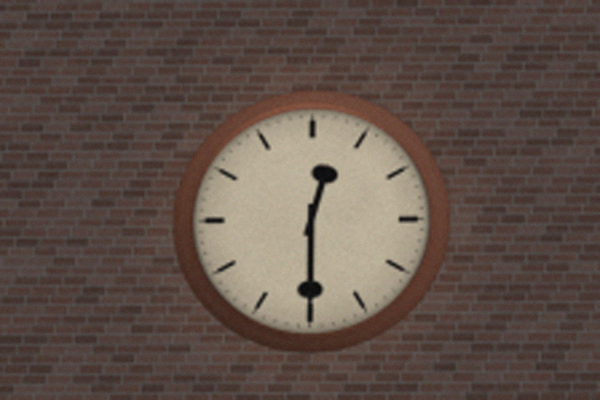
12:30
